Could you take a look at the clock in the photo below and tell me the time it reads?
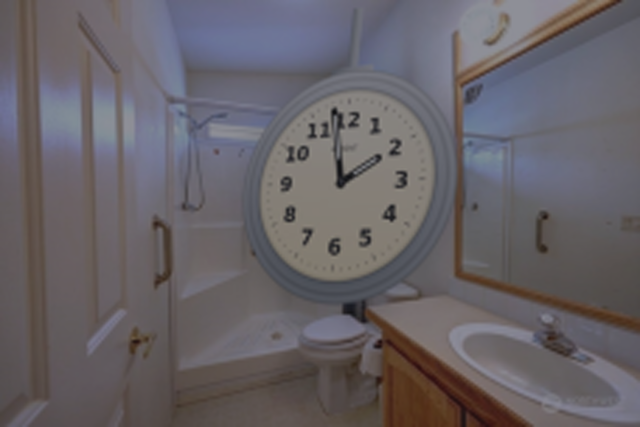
1:58
